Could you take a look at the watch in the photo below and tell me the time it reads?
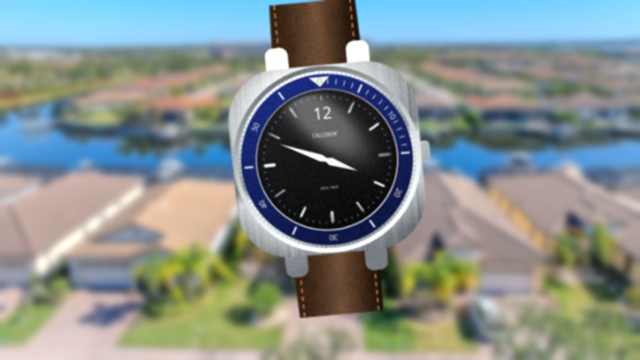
3:49
